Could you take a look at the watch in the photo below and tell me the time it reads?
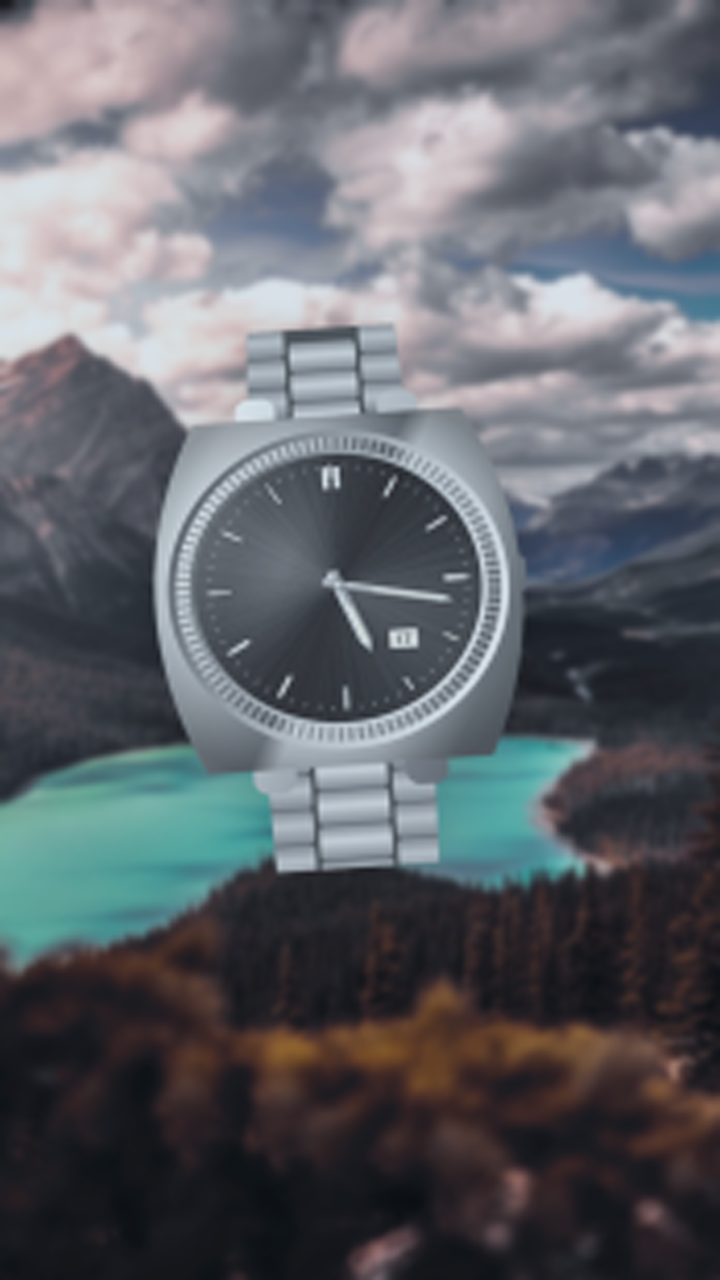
5:17
